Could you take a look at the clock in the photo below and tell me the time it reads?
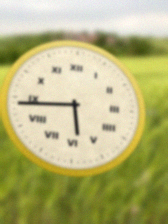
5:44
